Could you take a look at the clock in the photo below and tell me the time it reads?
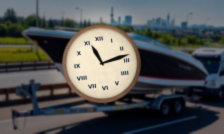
11:13
